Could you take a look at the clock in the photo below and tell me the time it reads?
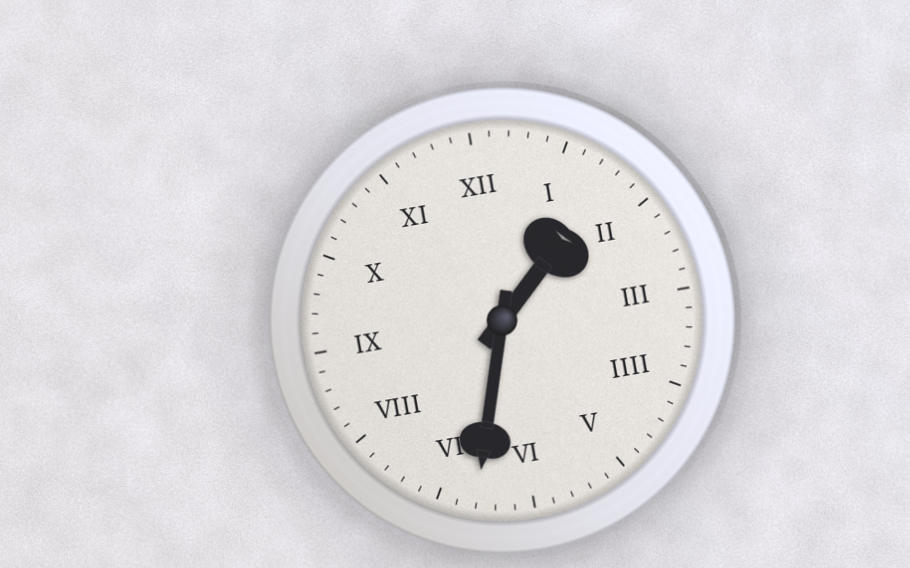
1:33
